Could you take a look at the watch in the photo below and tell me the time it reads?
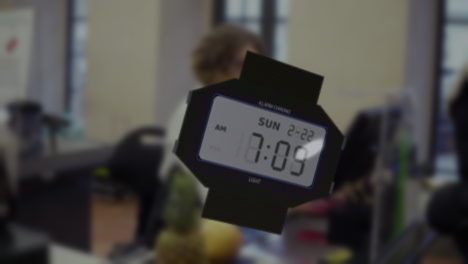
7:09
